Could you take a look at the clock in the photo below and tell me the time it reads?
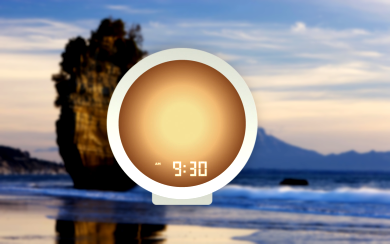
9:30
